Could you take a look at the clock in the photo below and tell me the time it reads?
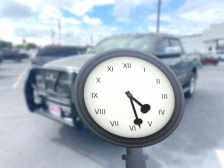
4:28
